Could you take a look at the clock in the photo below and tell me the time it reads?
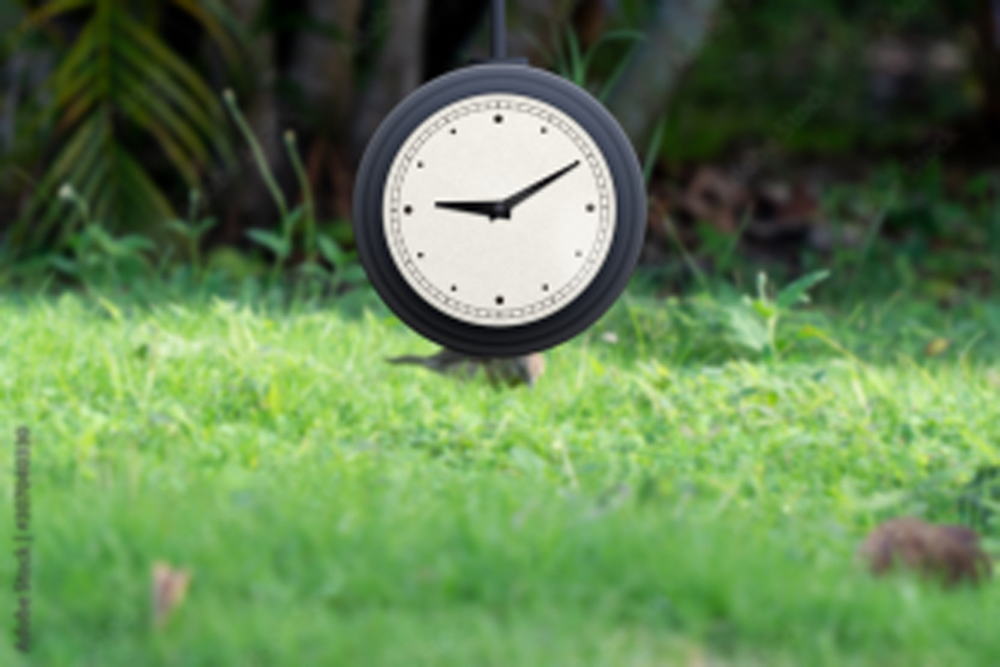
9:10
